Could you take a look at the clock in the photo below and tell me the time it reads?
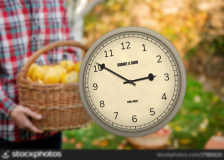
2:51
